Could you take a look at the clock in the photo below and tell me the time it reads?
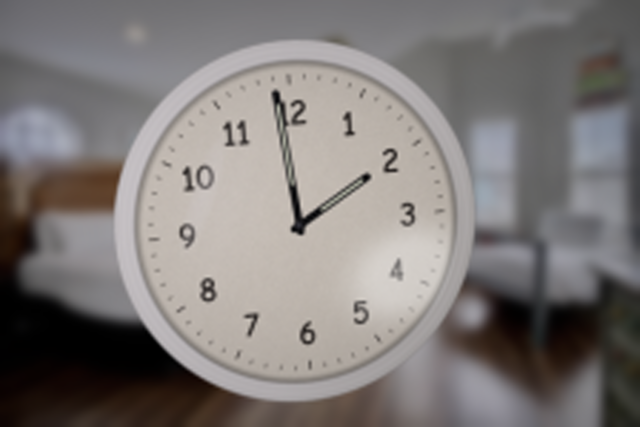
1:59
